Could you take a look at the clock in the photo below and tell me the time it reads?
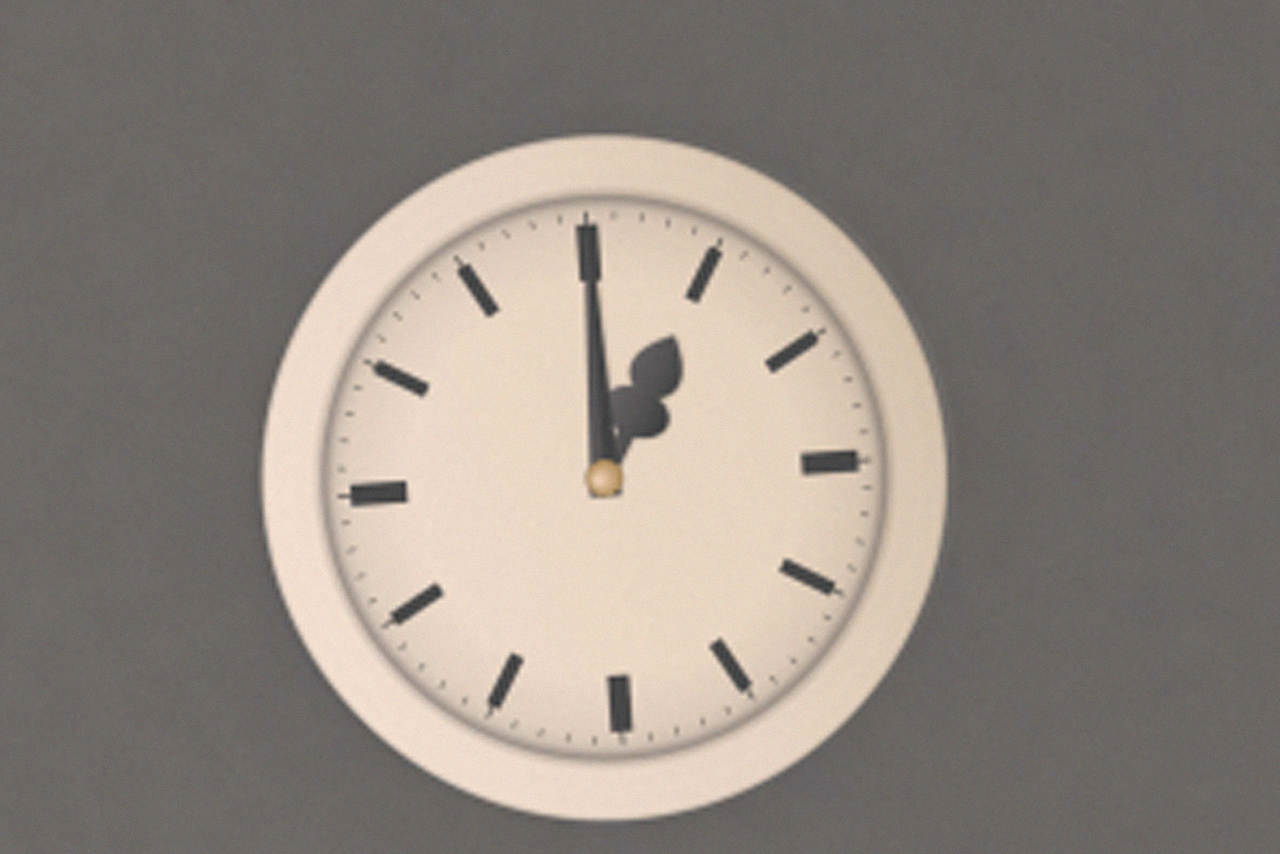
1:00
